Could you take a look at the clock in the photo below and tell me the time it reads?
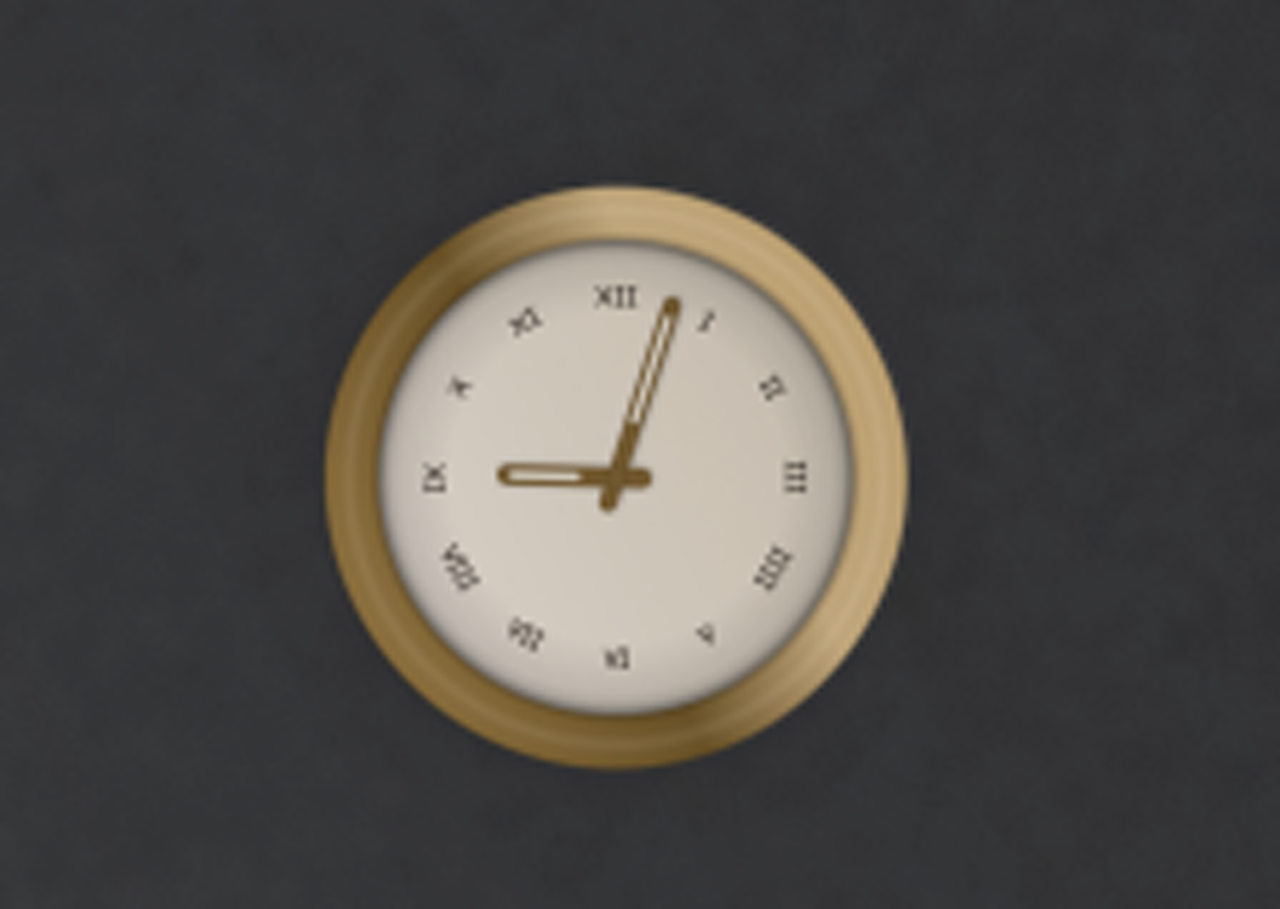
9:03
